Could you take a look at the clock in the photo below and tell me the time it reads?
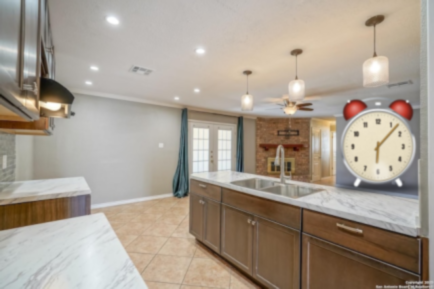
6:07
